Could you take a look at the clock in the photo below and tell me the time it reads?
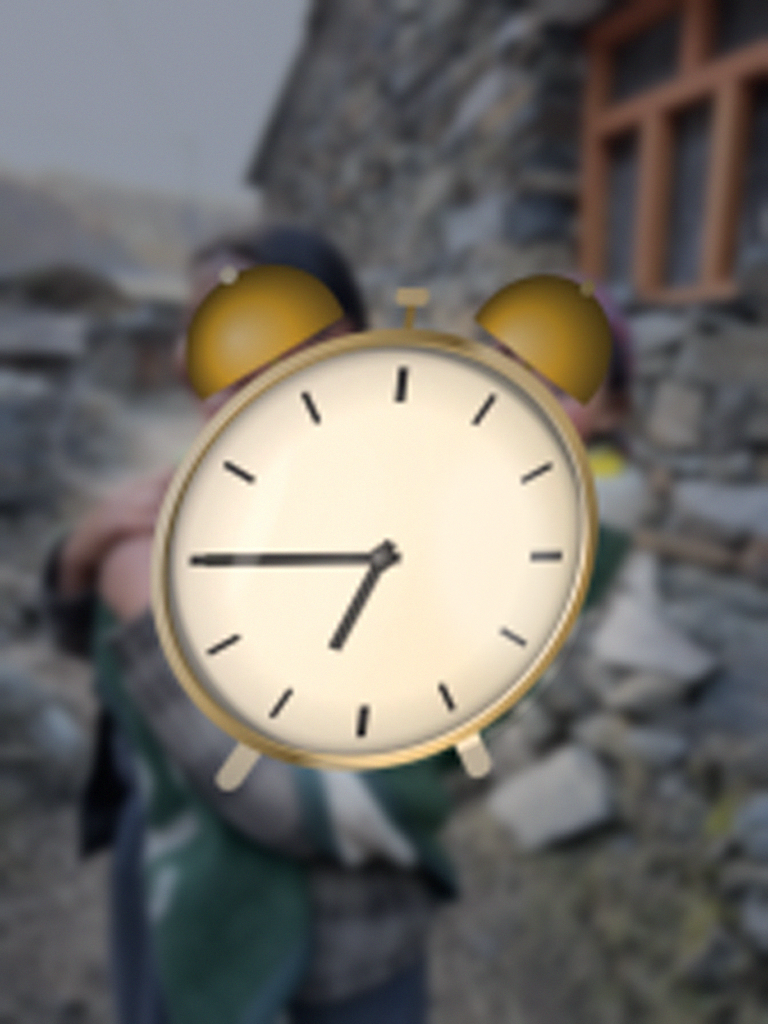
6:45
